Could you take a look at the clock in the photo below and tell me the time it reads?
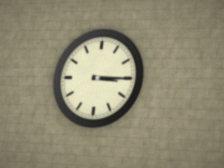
3:15
